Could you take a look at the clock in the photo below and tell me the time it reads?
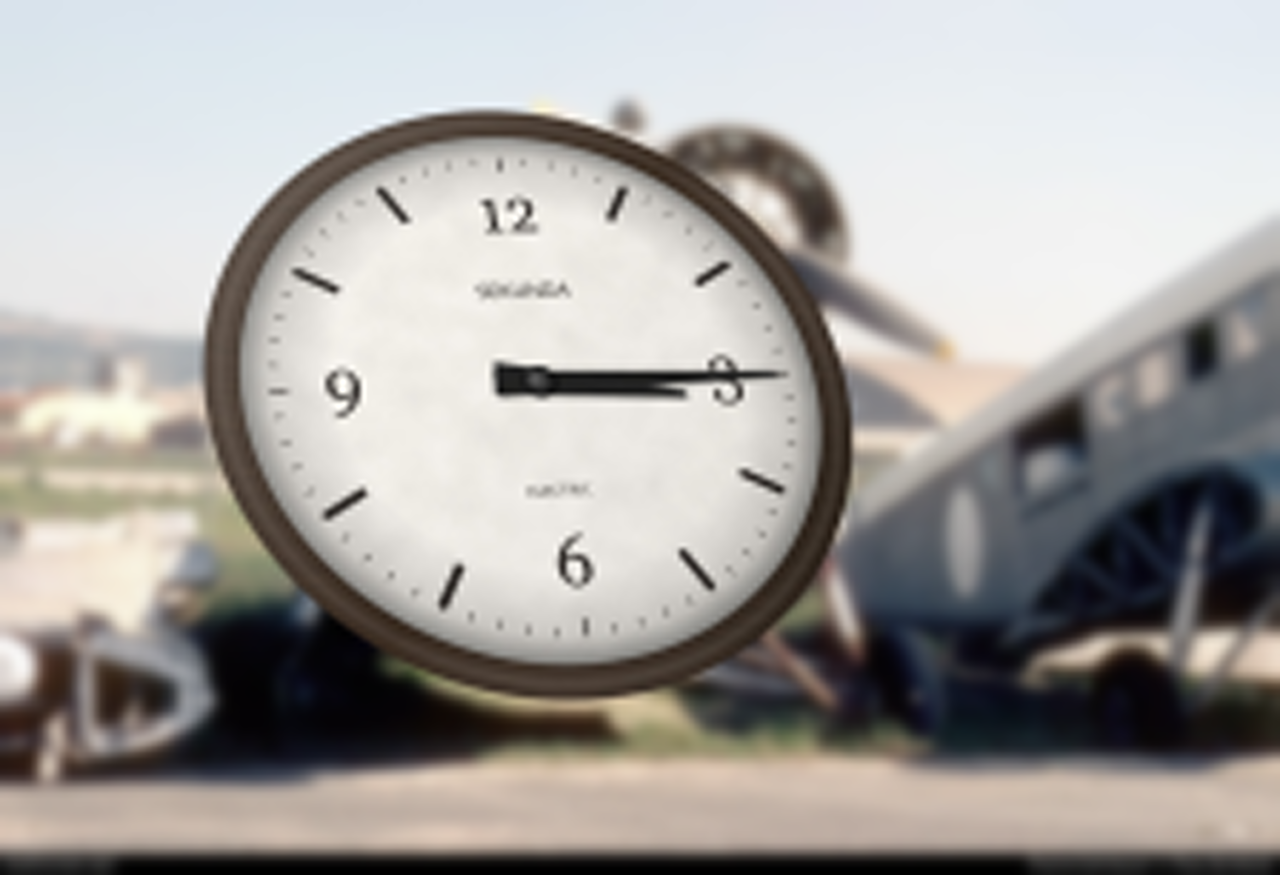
3:15
